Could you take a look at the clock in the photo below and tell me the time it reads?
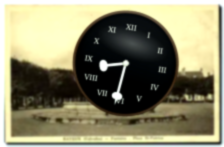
8:31
